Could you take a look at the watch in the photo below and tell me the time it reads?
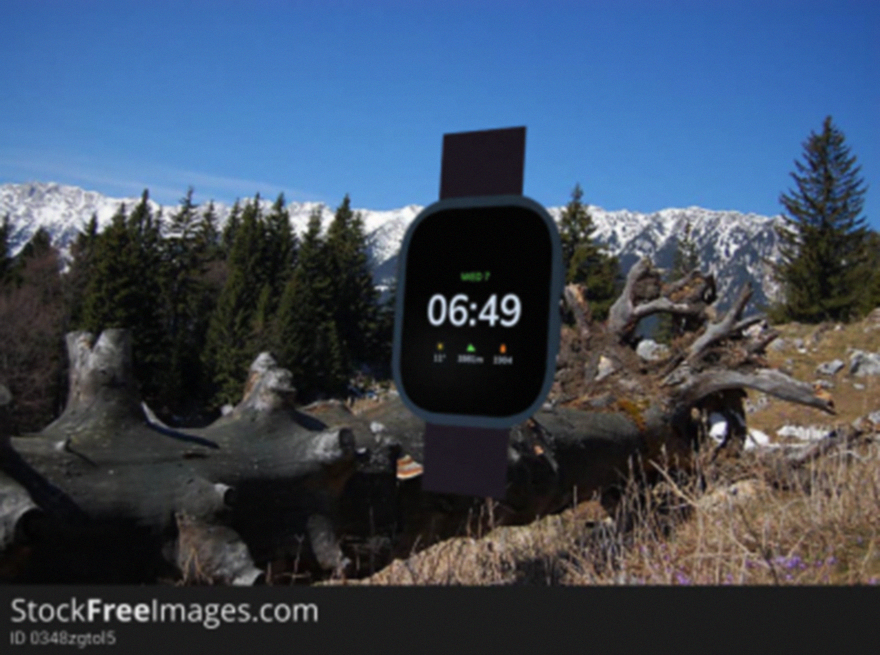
6:49
